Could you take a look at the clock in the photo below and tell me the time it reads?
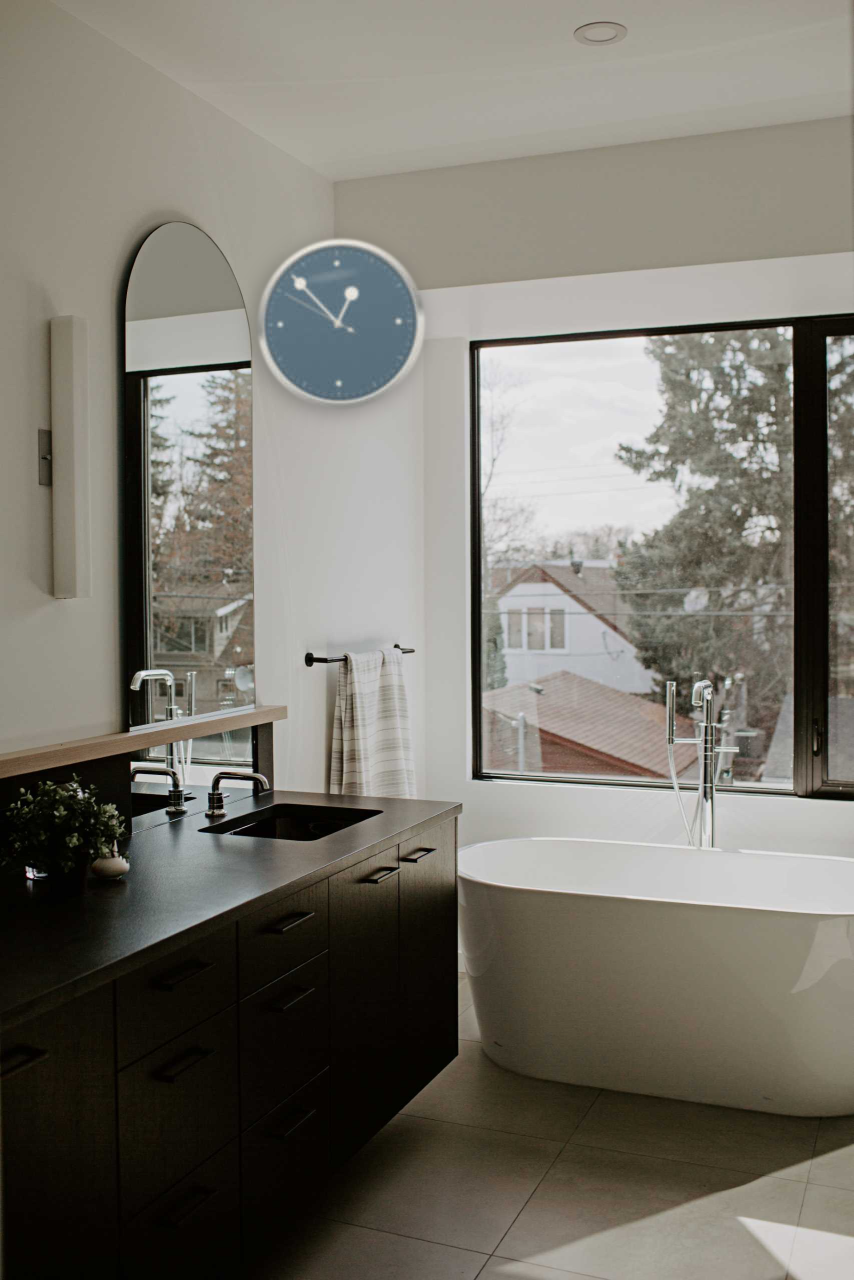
12:52:50
